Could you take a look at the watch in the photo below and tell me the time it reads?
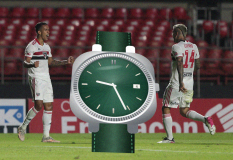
9:26
